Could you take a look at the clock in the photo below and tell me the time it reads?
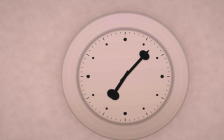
7:07
